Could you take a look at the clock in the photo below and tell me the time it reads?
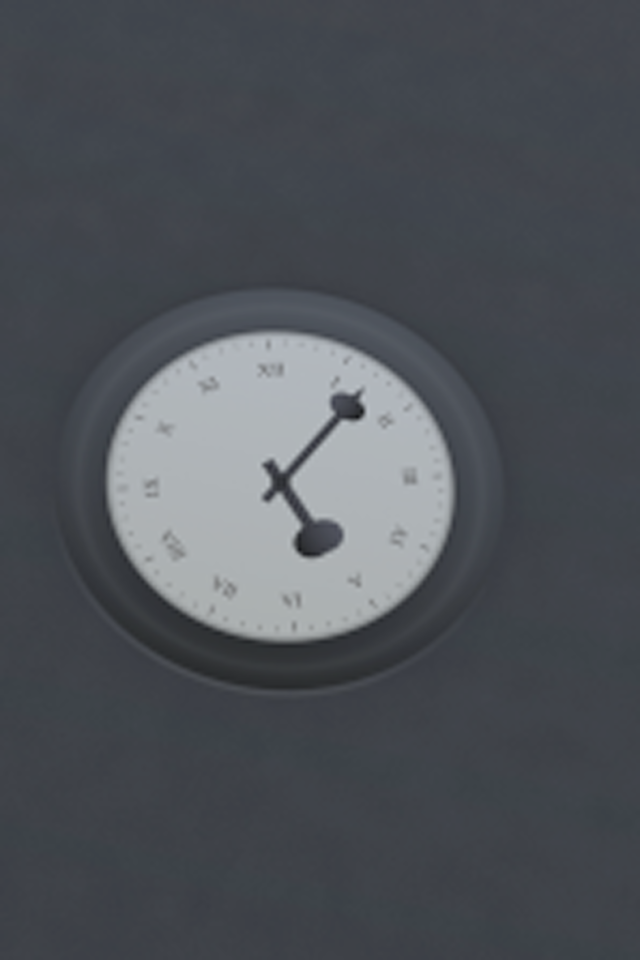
5:07
